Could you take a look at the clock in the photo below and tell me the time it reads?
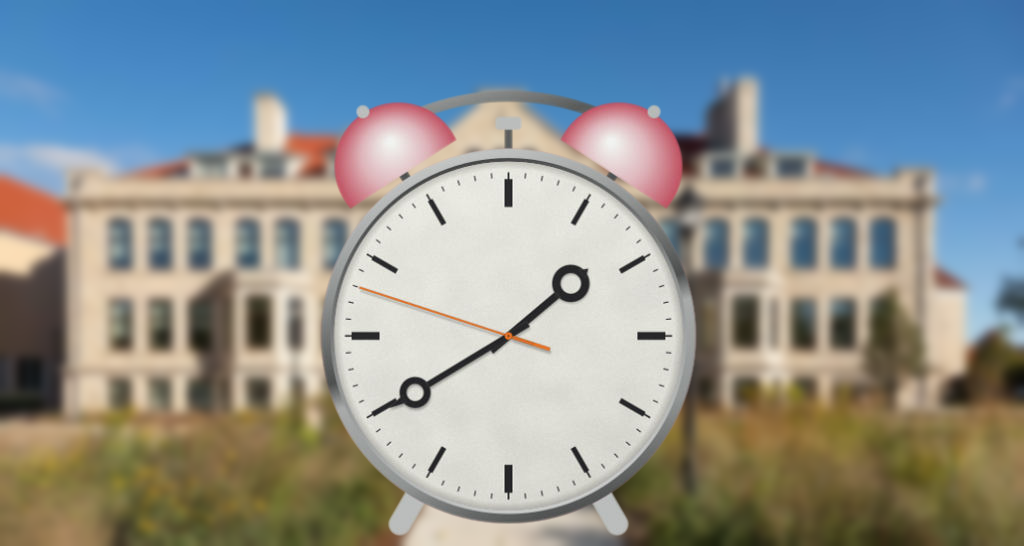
1:39:48
